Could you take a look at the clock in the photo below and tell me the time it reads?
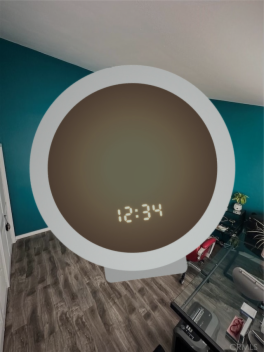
12:34
